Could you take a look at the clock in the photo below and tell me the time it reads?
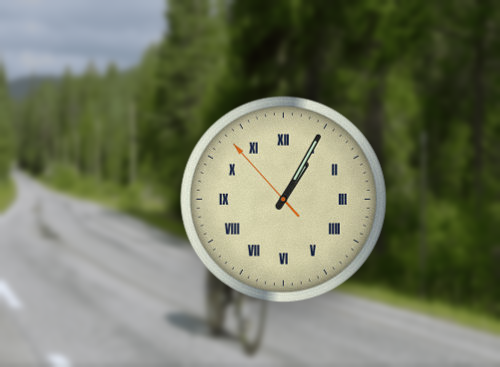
1:04:53
